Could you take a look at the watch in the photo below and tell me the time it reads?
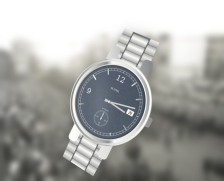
3:13
